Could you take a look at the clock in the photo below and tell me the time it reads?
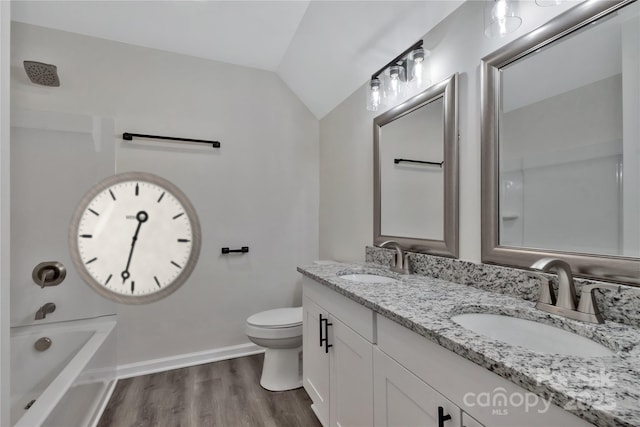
12:32
